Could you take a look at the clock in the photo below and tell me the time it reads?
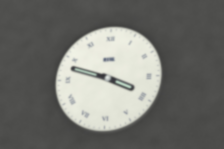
3:48
